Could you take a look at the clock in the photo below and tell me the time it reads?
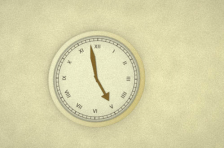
4:58
